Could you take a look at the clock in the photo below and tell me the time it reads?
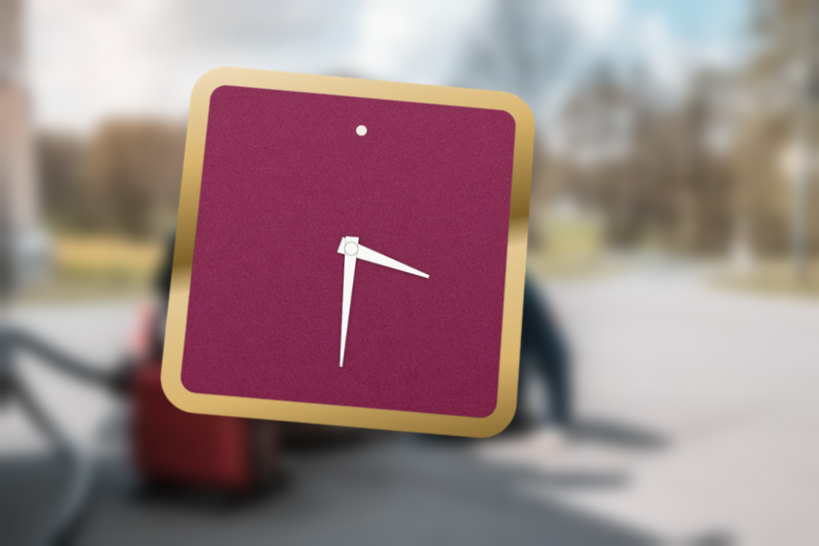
3:30
